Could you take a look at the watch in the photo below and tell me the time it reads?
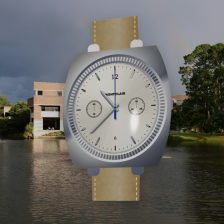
10:38
